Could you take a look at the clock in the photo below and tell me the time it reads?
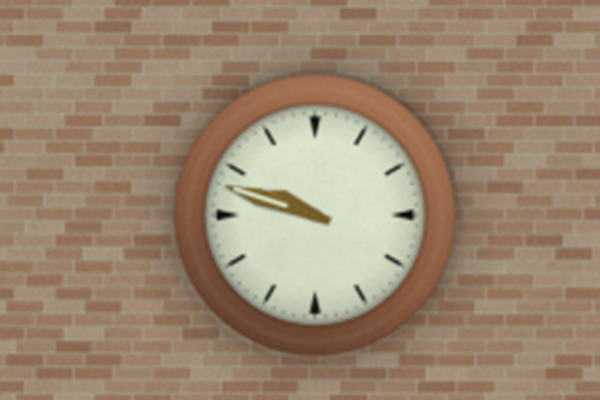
9:48
